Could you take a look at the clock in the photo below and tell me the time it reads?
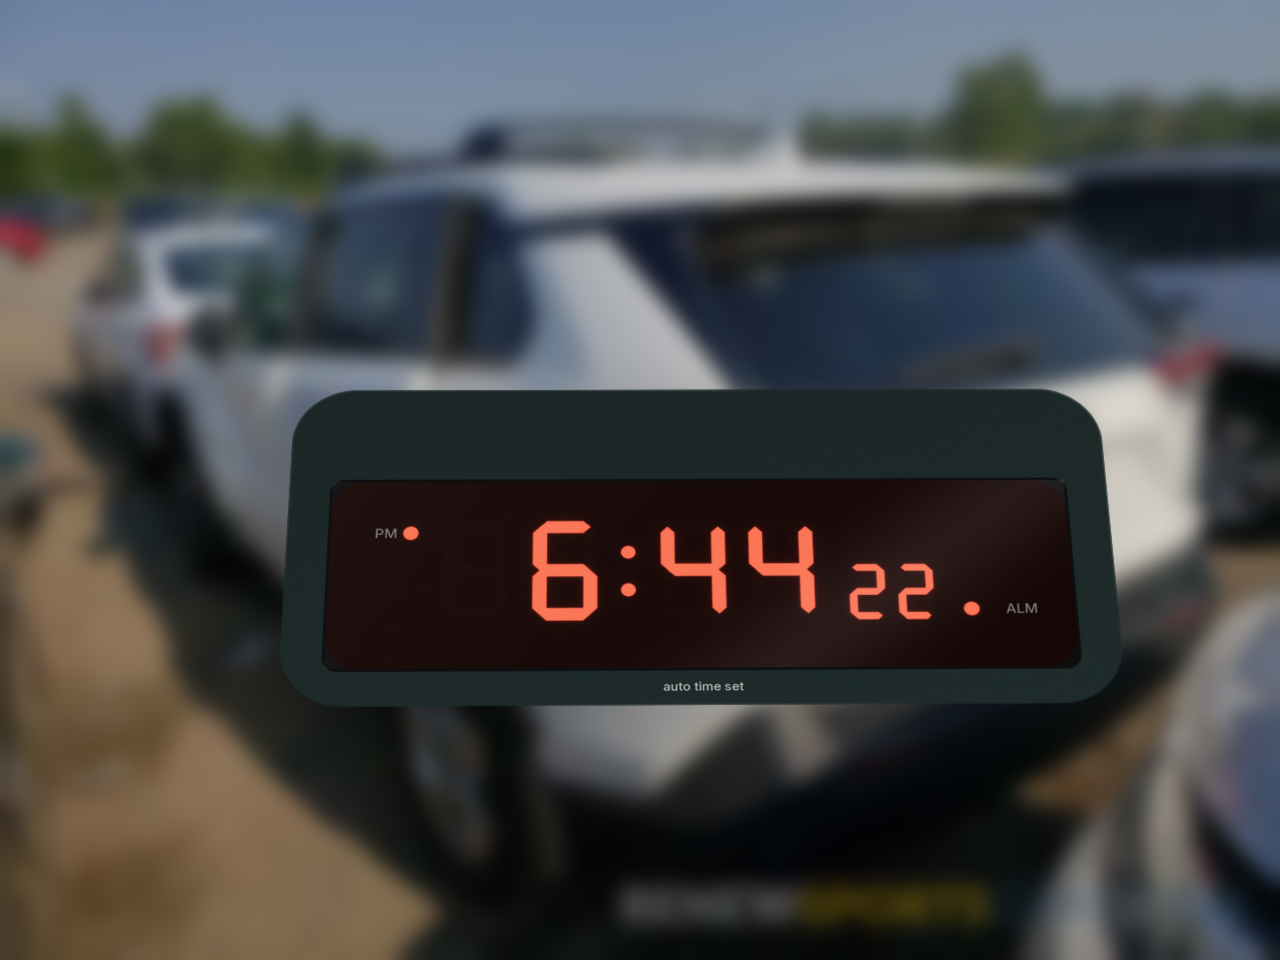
6:44:22
